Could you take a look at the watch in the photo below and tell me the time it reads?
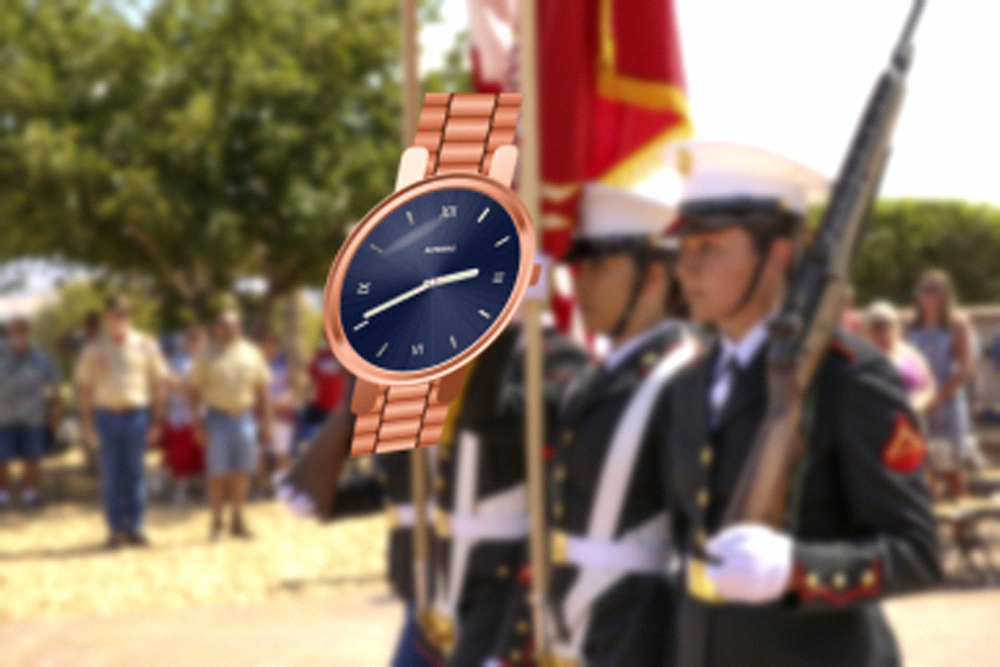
2:41
